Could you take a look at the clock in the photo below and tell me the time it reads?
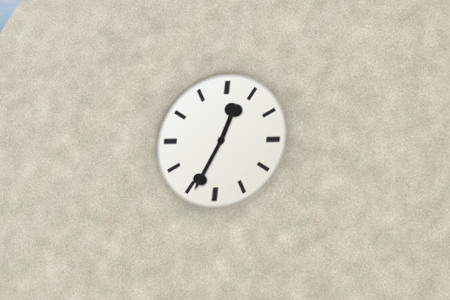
12:34
